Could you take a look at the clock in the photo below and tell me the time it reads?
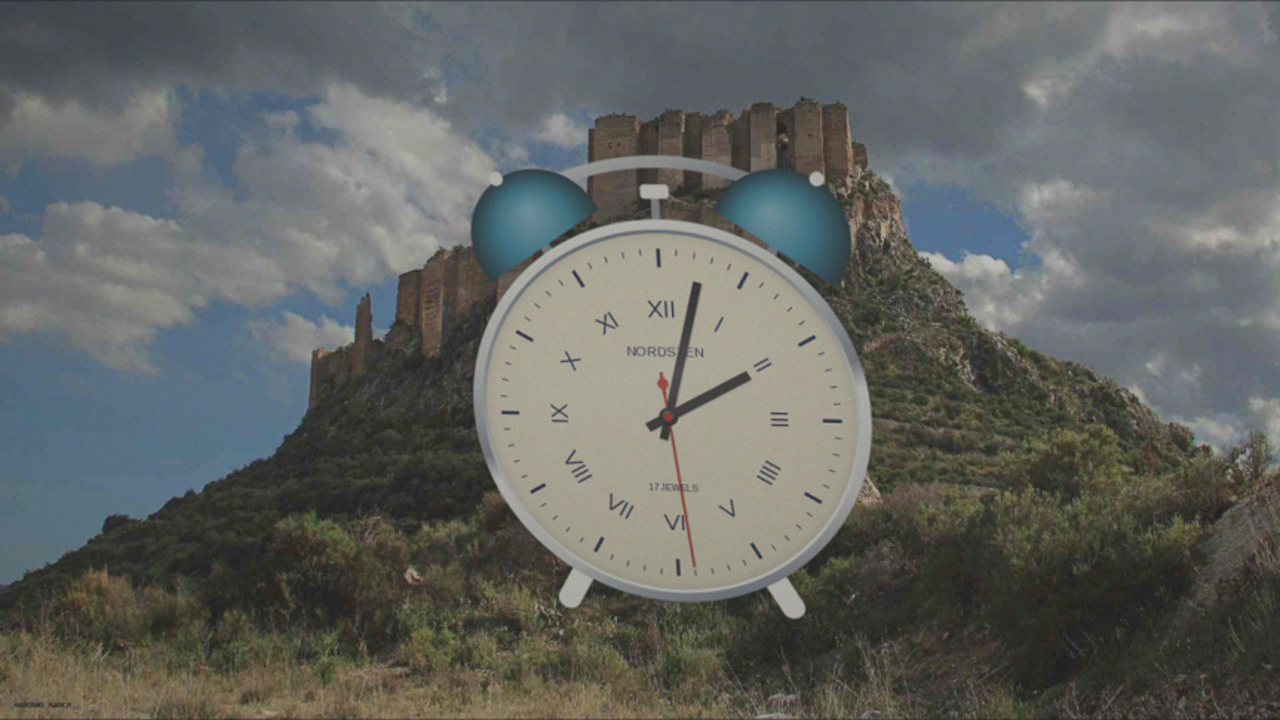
2:02:29
